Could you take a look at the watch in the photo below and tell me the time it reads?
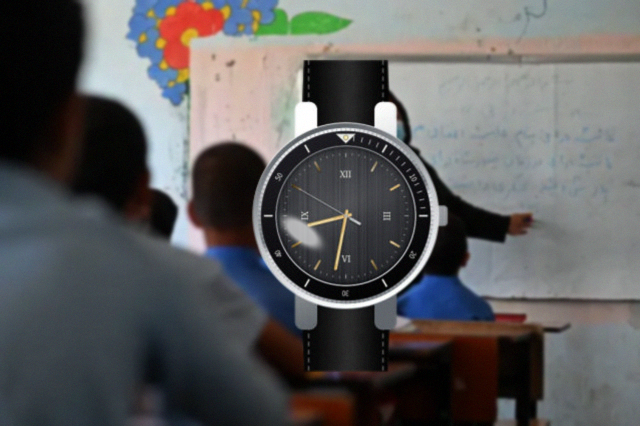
8:31:50
